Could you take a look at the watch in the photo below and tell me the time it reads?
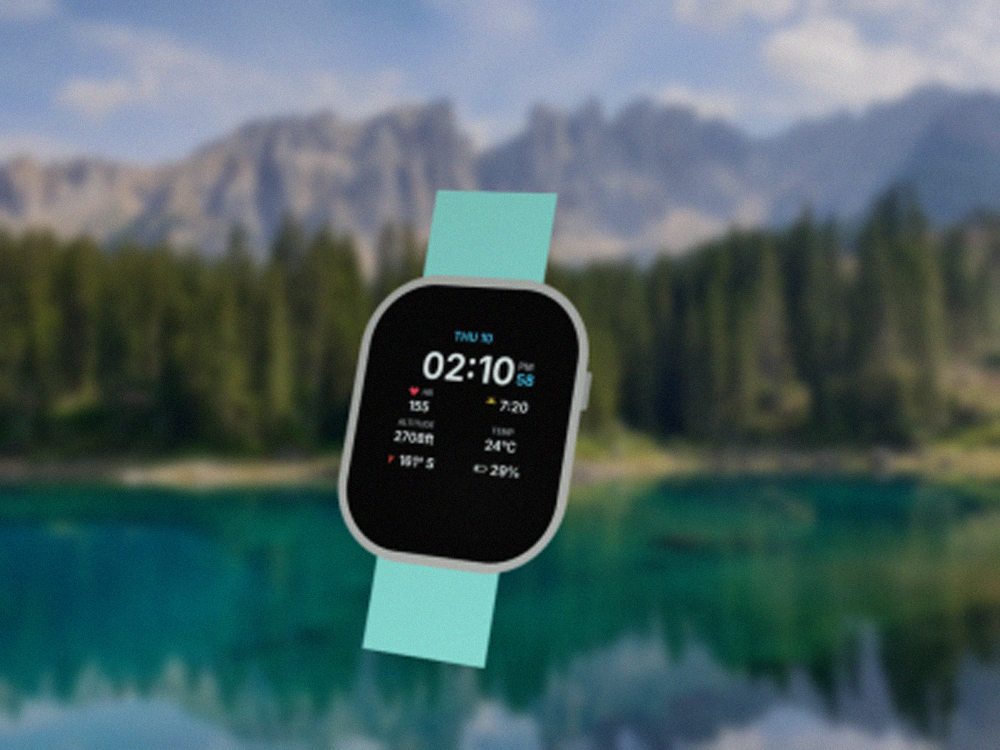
2:10
